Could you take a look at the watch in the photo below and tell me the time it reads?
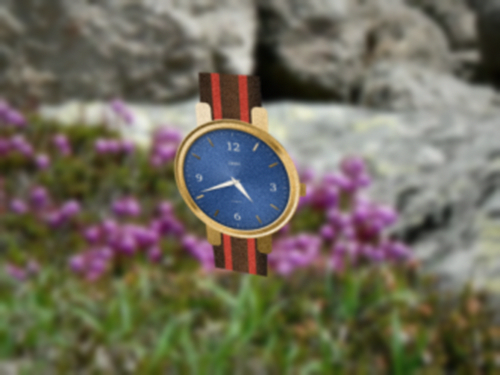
4:41
